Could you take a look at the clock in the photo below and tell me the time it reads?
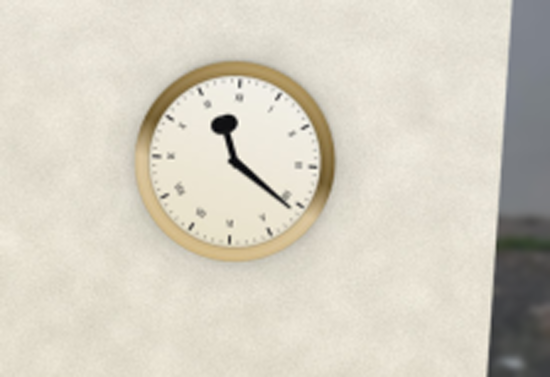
11:21
